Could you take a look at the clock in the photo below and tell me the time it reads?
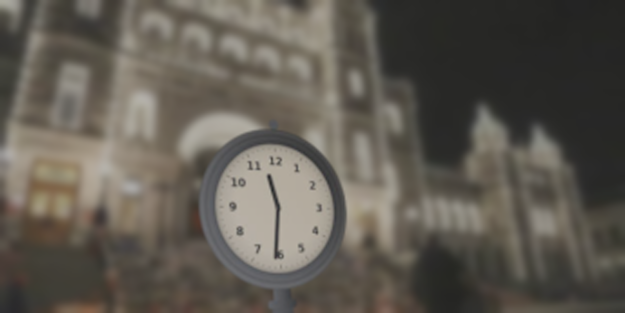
11:31
